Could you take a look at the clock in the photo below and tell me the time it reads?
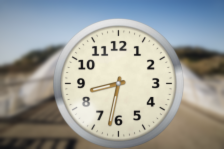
8:32
